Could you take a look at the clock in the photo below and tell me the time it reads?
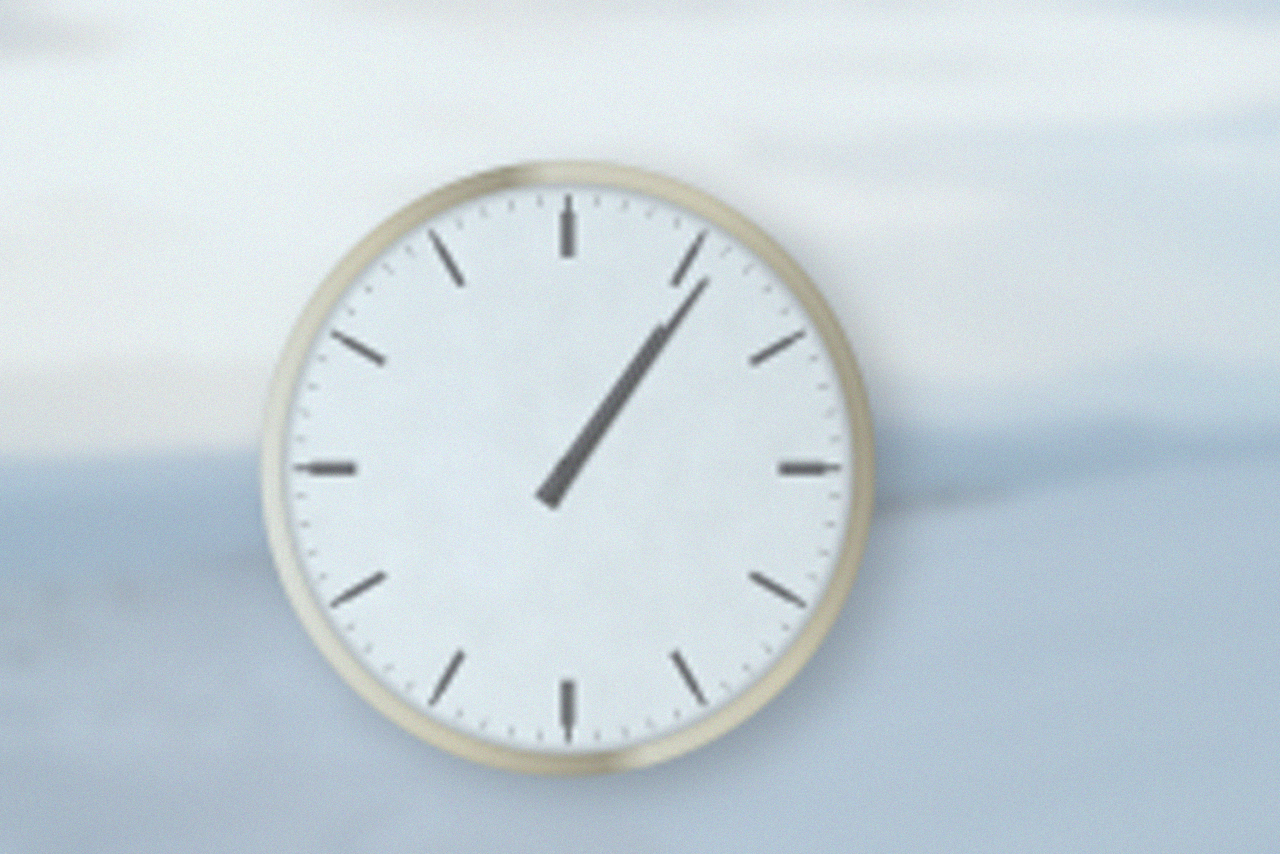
1:06
